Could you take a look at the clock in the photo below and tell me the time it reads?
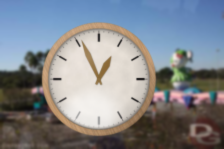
12:56
